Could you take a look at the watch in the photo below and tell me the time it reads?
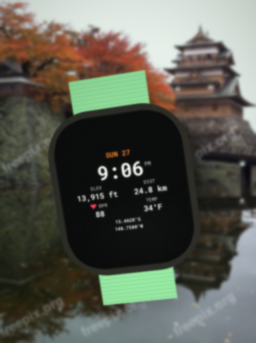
9:06
